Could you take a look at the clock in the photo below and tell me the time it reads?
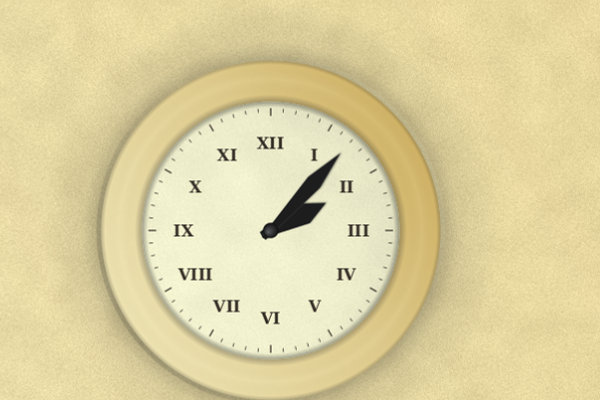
2:07
